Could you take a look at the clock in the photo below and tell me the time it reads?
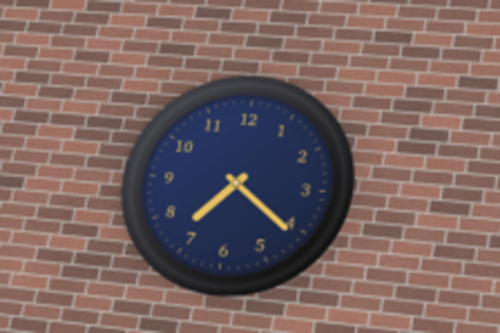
7:21
